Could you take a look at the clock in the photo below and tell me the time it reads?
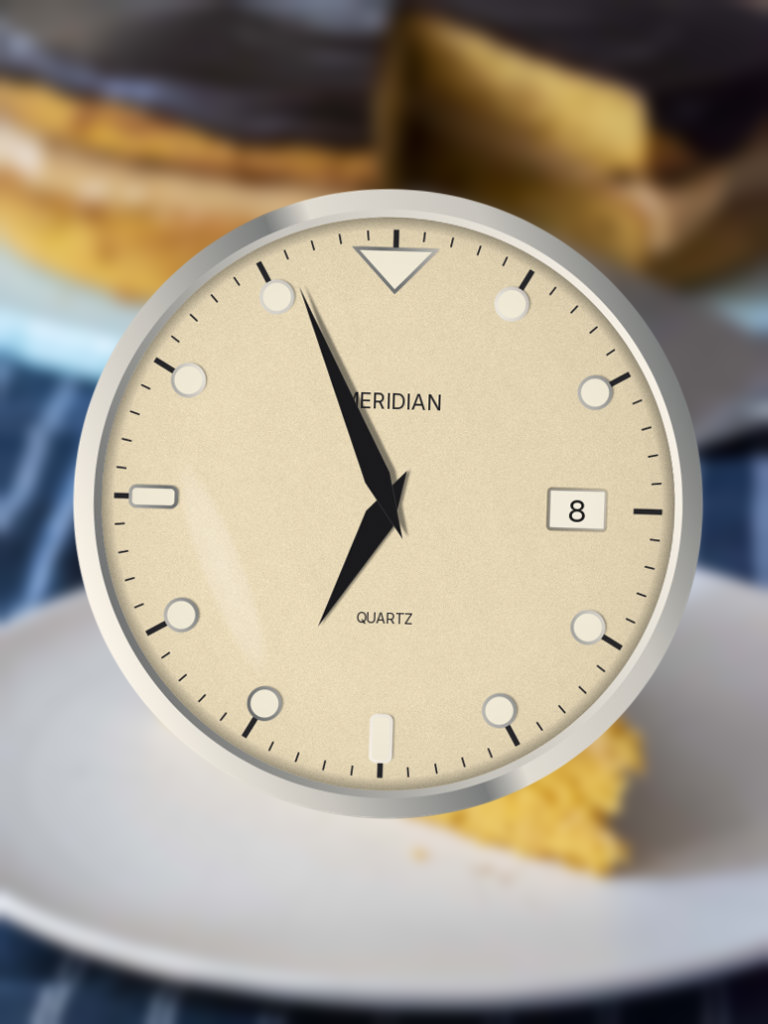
6:56
